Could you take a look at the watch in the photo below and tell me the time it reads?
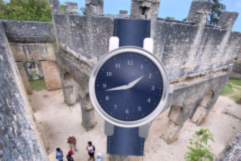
1:43
